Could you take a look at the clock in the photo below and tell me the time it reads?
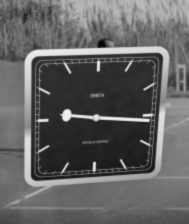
9:16
